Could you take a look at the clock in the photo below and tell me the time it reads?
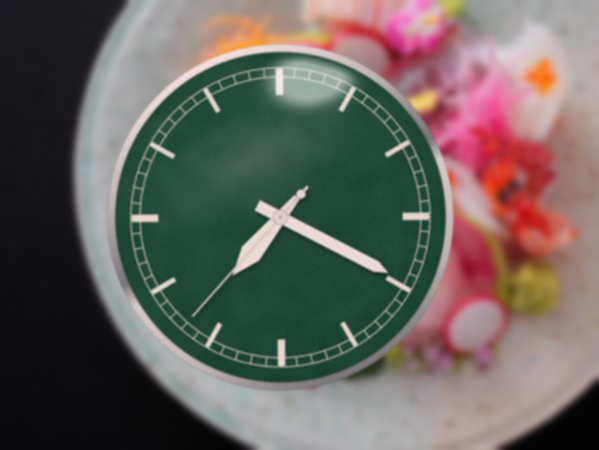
7:19:37
